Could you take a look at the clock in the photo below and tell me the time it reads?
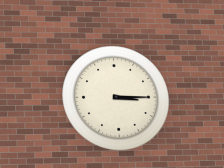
3:15
